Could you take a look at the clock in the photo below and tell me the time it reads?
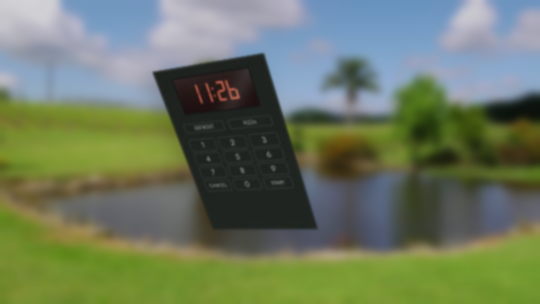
11:26
